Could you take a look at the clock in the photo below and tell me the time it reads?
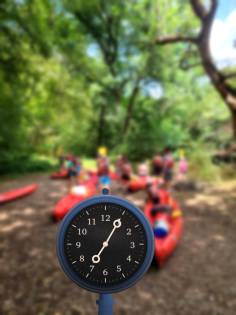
7:05
